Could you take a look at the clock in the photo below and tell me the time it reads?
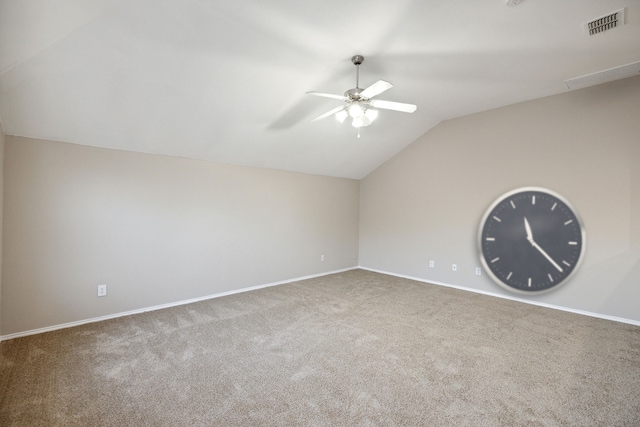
11:22
